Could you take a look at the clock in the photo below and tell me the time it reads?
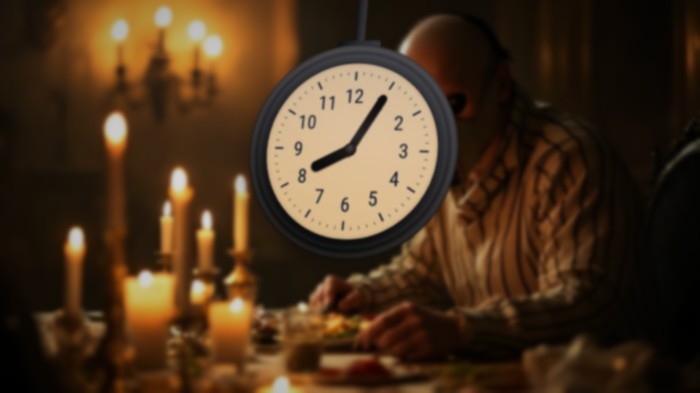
8:05
